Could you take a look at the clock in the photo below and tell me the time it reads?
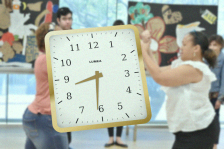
8:31
